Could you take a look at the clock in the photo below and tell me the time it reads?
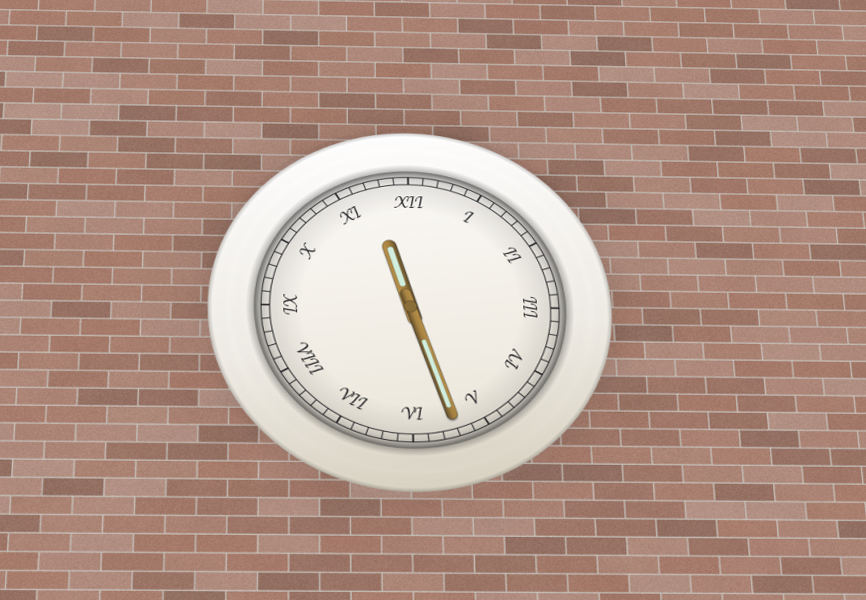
11:27
